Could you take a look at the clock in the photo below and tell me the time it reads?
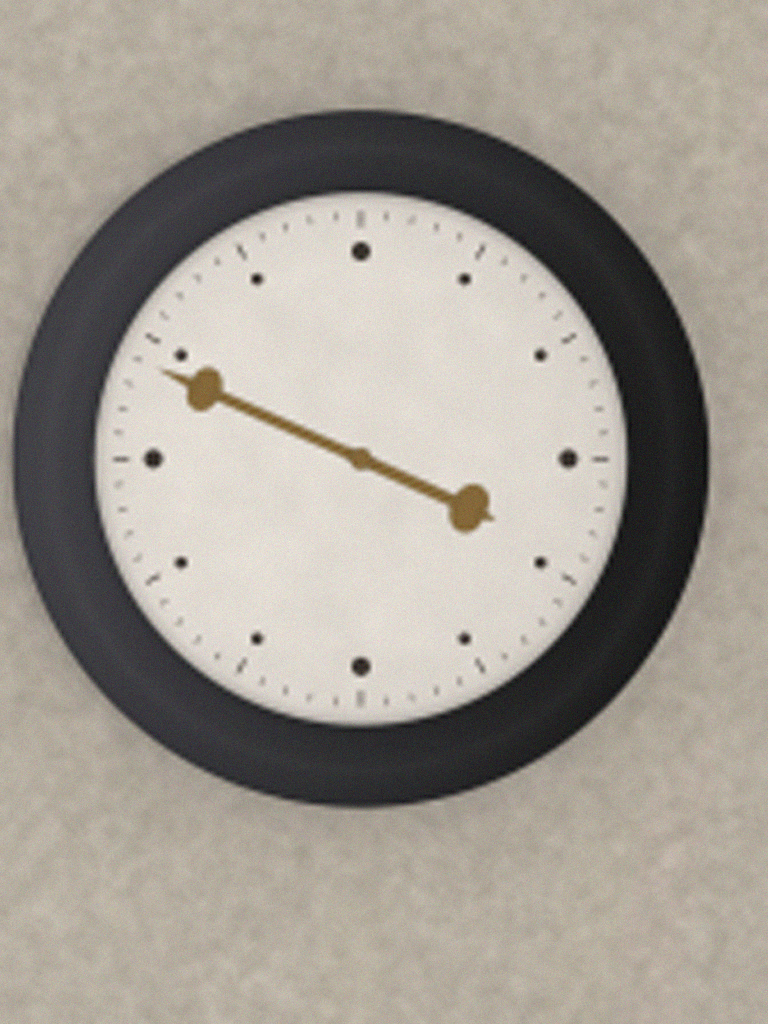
3:49
